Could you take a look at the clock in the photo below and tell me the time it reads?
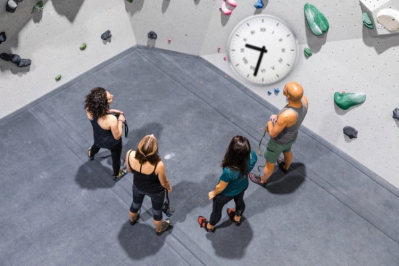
9:33
